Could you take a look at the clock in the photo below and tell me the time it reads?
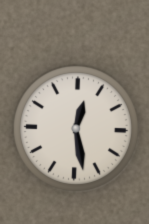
12:28
